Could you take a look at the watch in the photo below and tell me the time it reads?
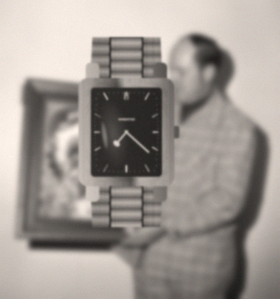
7:22
